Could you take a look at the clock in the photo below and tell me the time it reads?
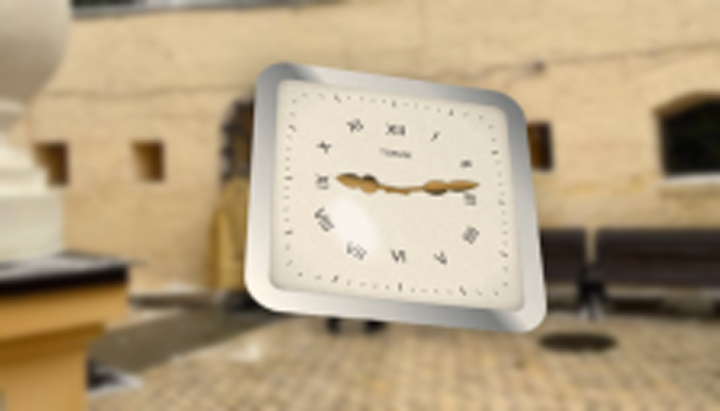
9:13
